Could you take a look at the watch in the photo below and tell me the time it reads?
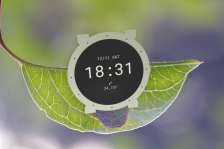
18:31
